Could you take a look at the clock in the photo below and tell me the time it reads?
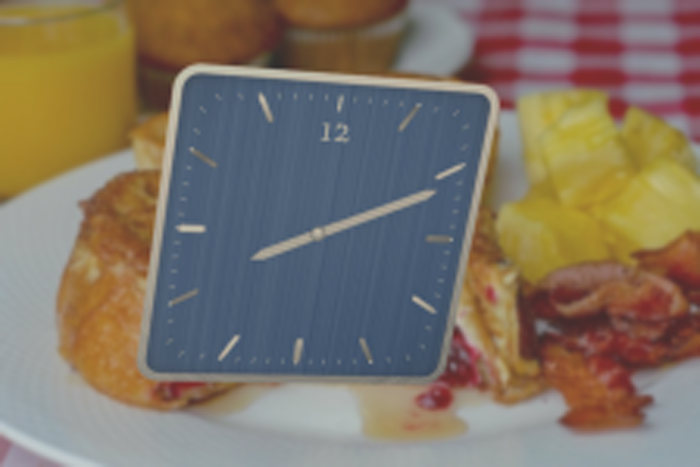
8:11
